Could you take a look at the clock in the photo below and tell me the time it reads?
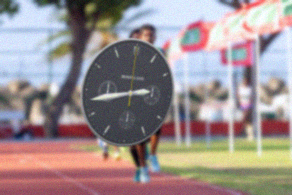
2:43
